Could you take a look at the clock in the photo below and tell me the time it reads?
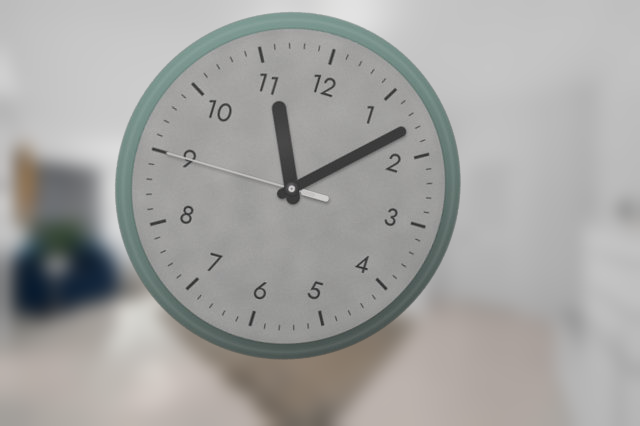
11:07:45
